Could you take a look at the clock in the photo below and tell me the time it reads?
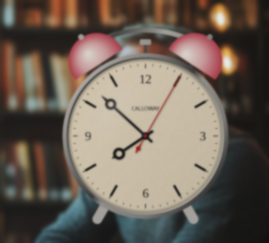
7:52:05
